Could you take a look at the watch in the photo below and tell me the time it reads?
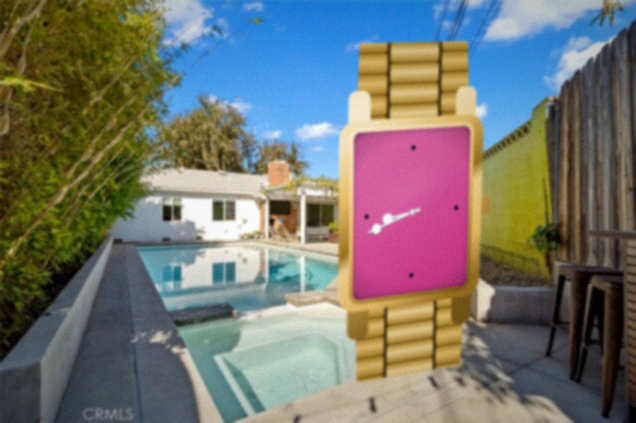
8:42
